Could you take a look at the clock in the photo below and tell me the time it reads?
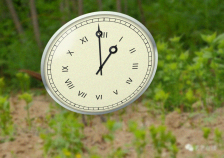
12:59
